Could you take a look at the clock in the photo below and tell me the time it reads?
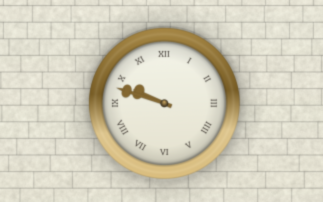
9:48
